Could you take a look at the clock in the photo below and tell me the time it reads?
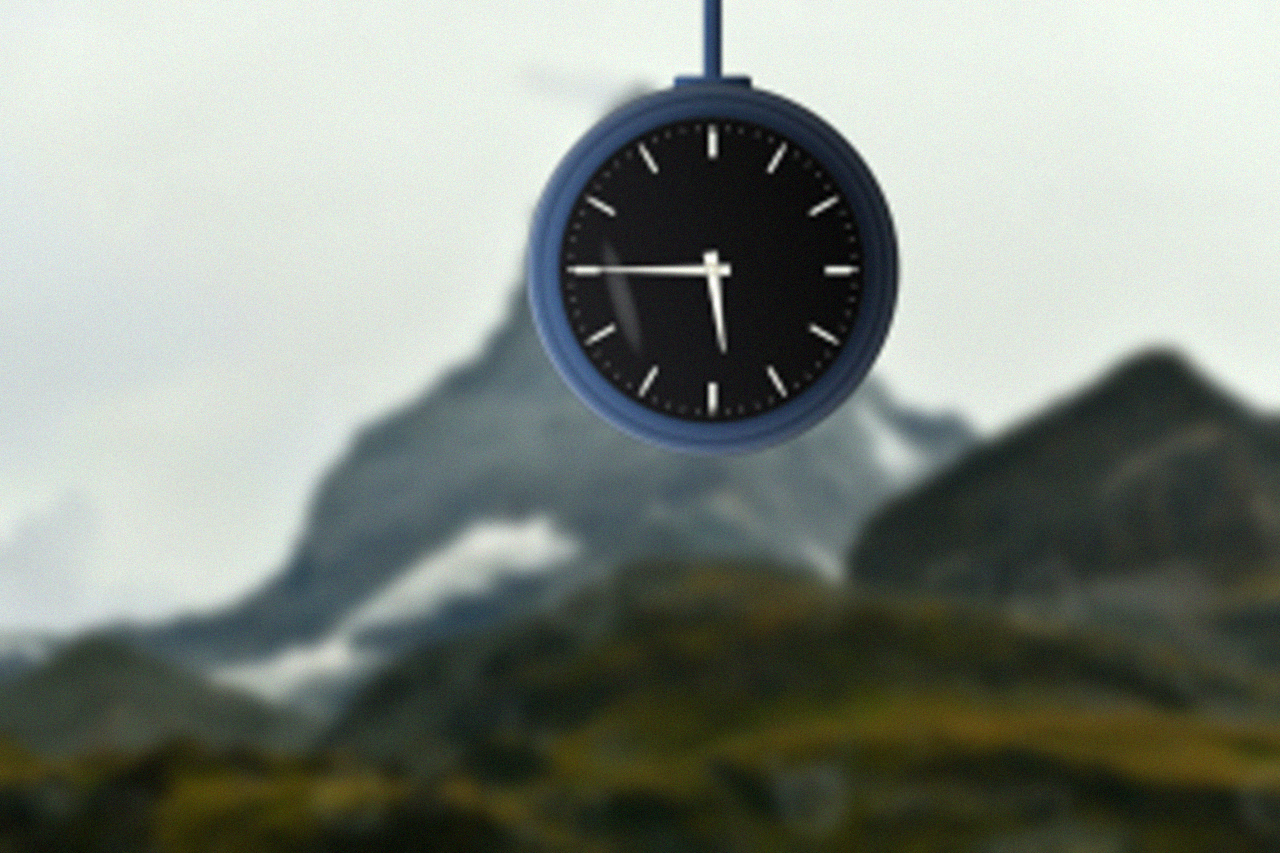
5:45
